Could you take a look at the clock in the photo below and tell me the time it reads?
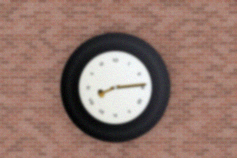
8:14
